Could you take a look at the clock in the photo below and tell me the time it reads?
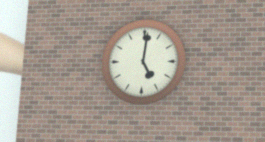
5:01
